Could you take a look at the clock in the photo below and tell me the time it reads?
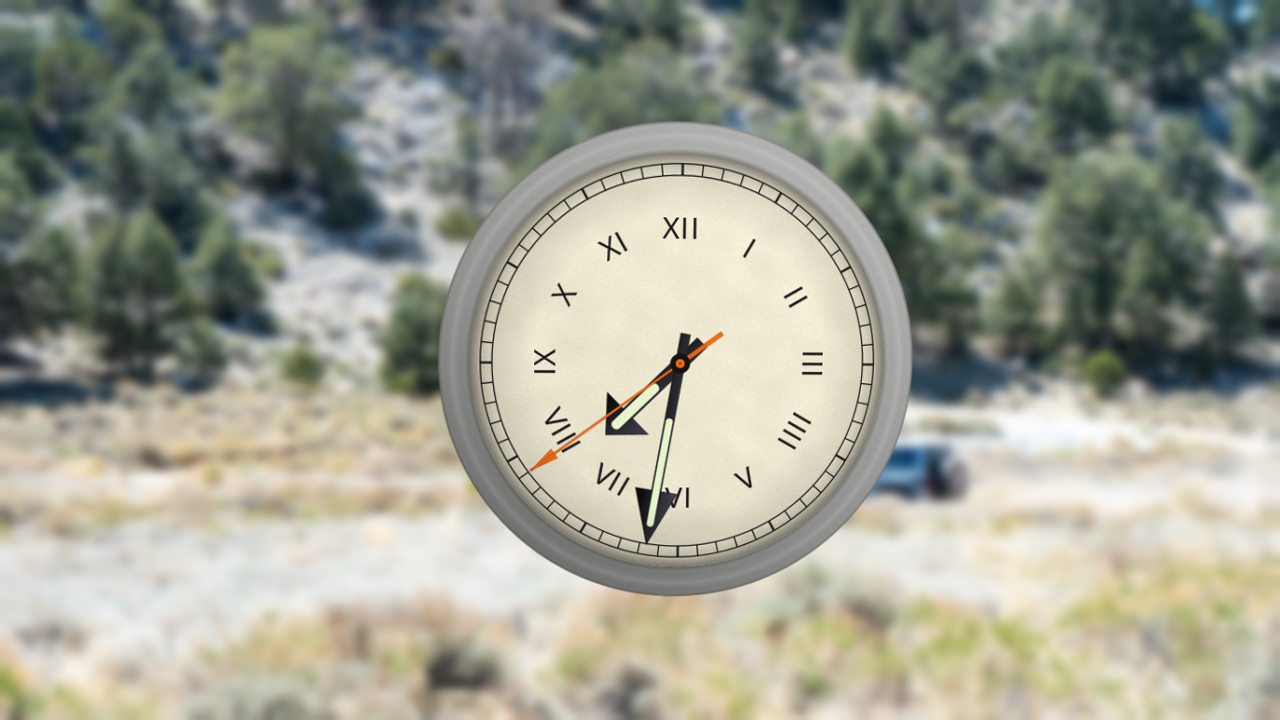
7:31:39
